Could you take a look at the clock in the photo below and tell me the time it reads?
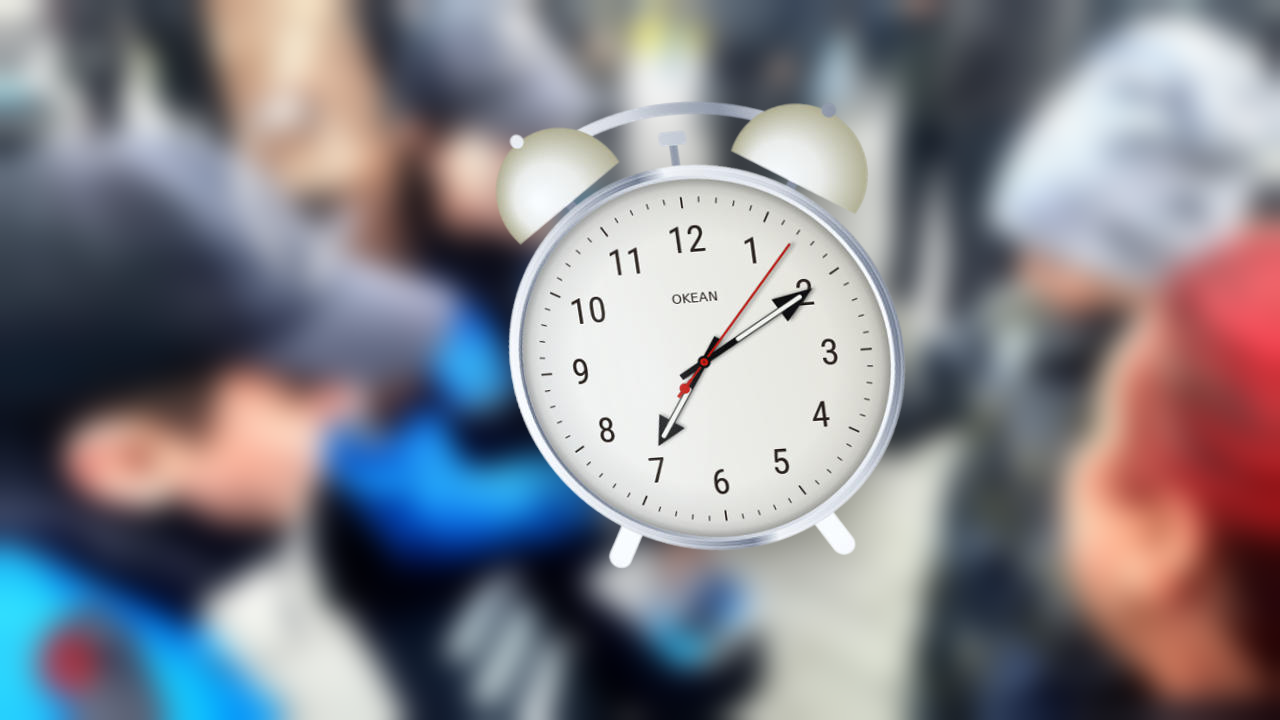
7:10:07
